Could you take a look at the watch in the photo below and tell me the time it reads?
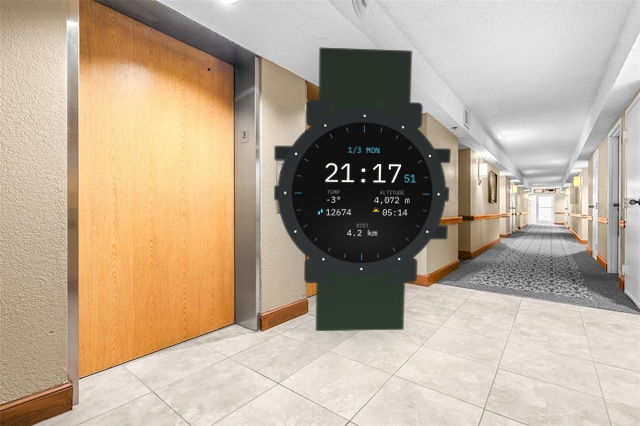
21:17:51
